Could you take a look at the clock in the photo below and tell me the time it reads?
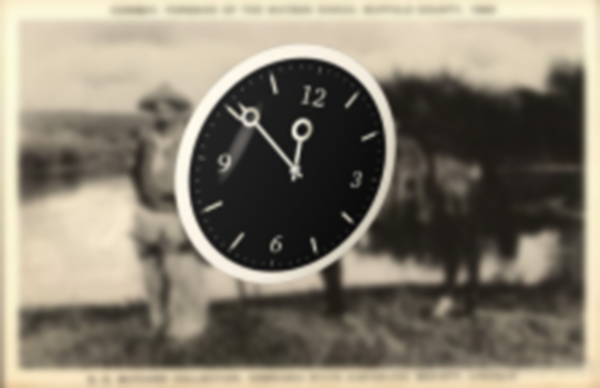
11:51
